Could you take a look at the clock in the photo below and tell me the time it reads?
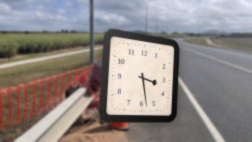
3:28
